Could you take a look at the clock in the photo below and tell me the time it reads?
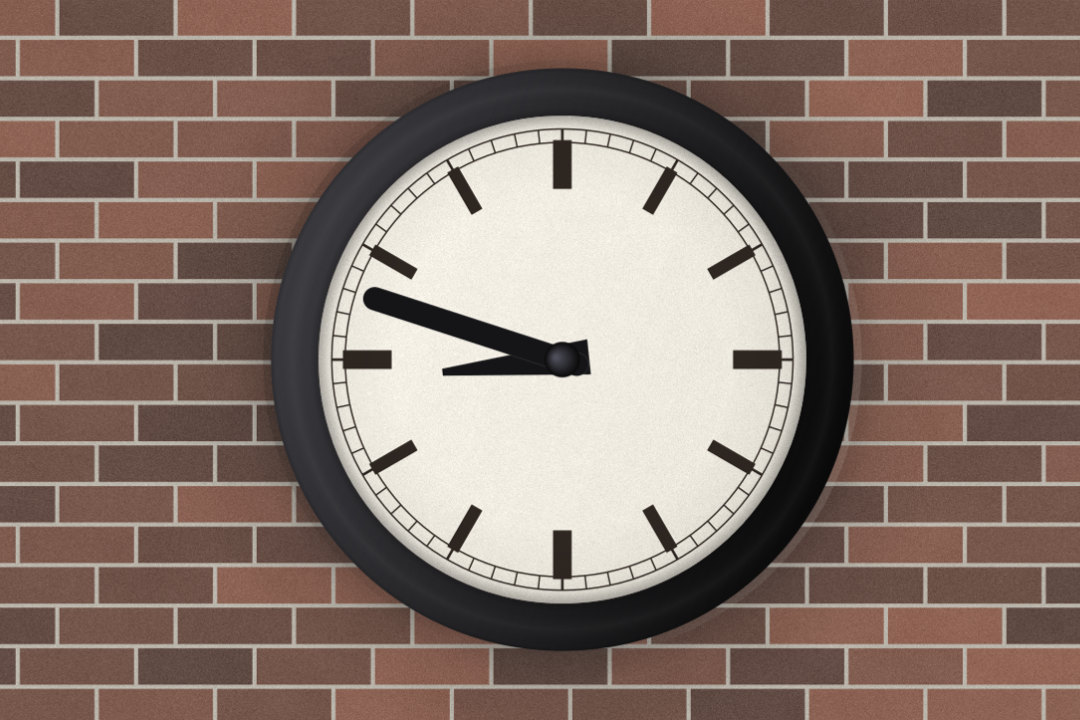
8:48
